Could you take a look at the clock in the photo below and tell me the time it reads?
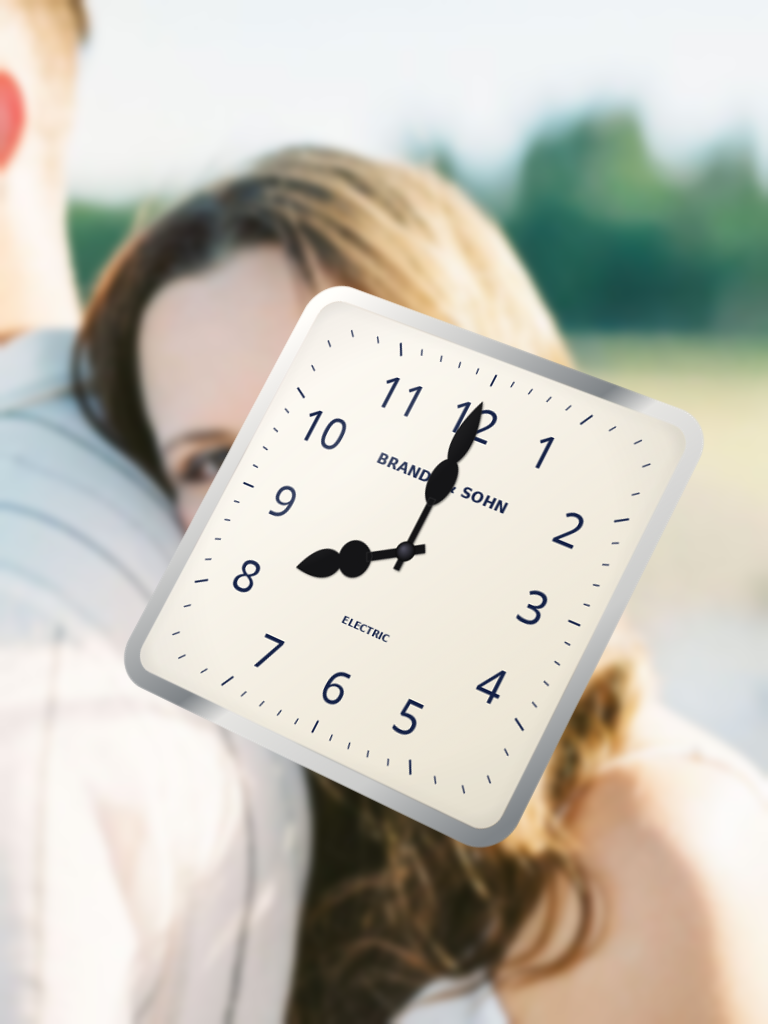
8:00
